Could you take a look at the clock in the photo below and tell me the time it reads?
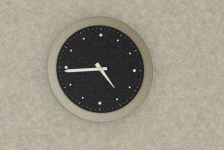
4:44
